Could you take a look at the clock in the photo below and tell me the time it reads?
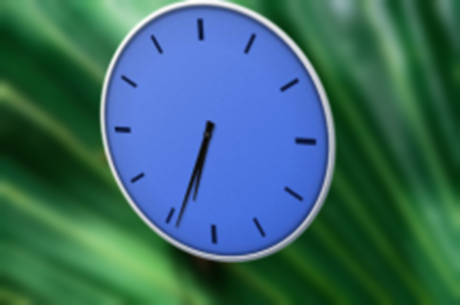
6:34
